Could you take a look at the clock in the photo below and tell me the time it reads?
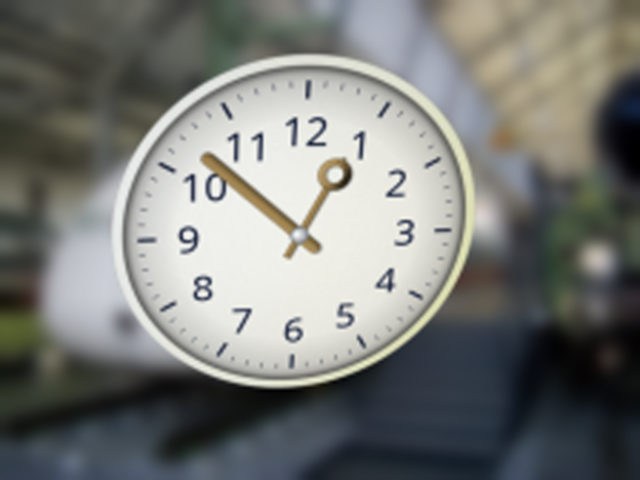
12:52
